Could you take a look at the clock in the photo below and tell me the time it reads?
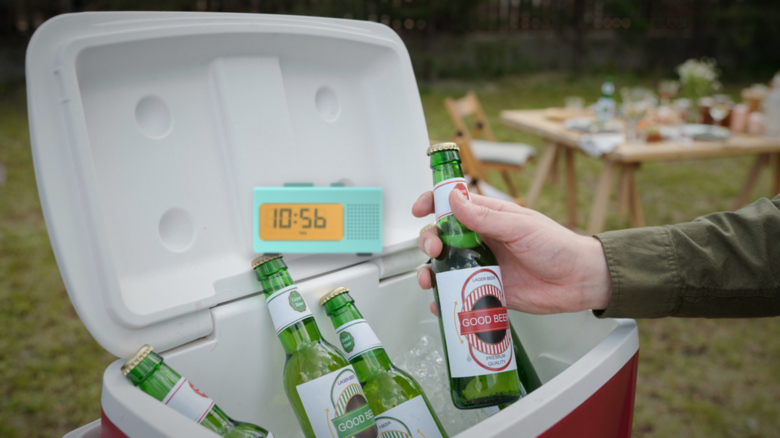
10:56
